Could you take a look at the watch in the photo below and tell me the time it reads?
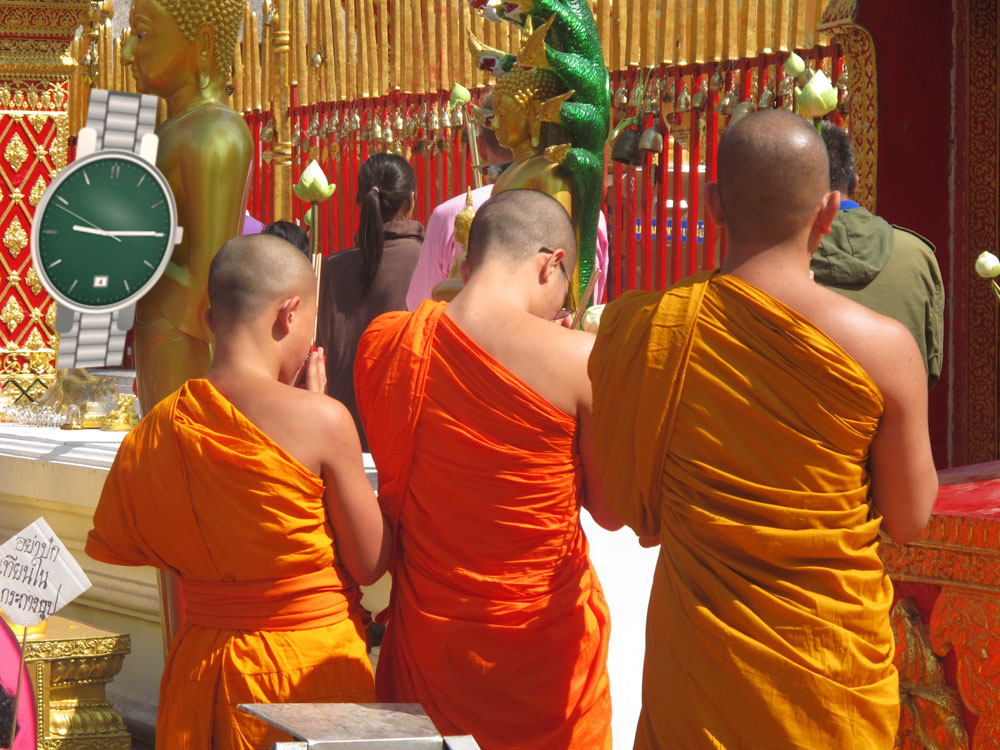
9:14:49
